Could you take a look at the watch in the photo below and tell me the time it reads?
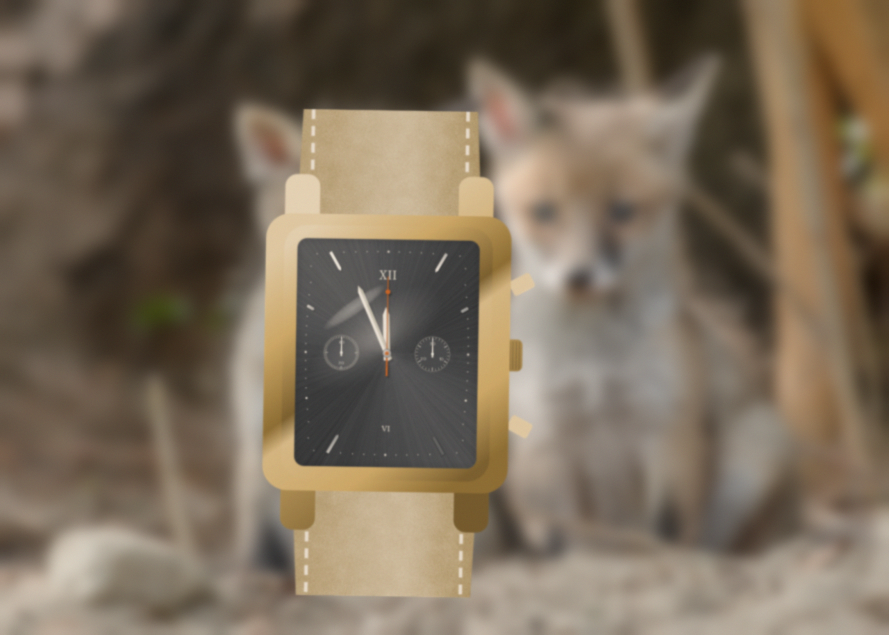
11:56
